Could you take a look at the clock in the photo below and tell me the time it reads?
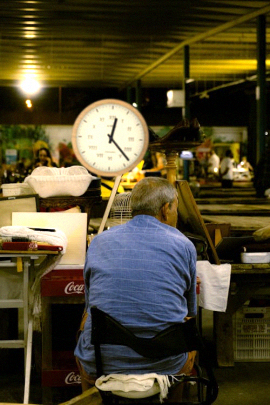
12:23
